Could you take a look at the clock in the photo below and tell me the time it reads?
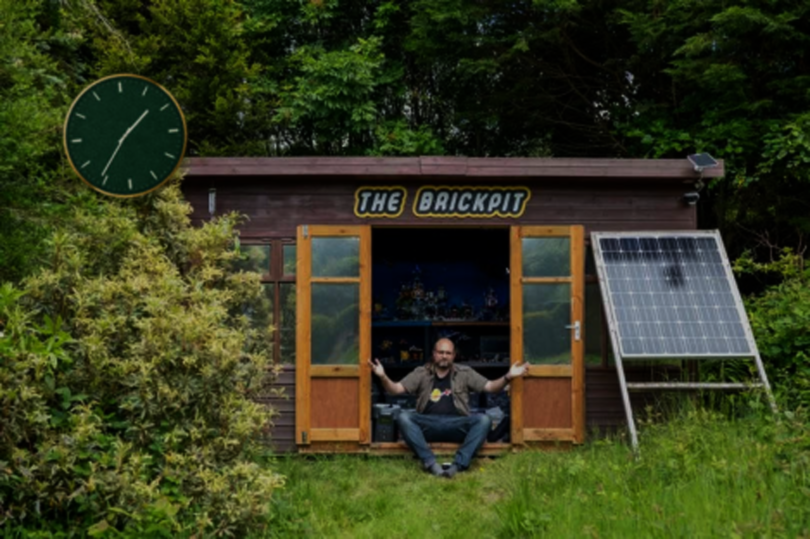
1:36
